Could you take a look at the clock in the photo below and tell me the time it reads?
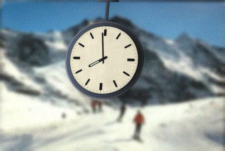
7:59
